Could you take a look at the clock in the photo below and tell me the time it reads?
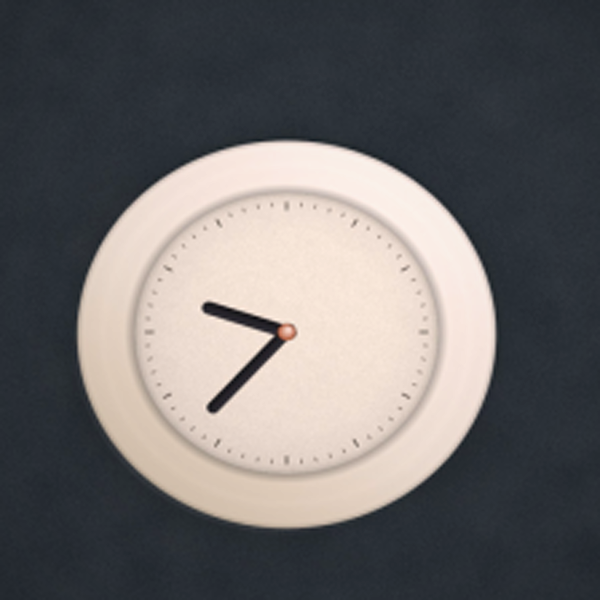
9:37
